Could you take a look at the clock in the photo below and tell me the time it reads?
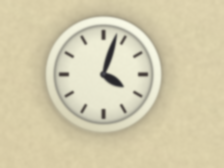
4:03
